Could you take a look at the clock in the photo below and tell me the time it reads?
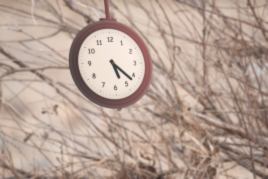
5:22
